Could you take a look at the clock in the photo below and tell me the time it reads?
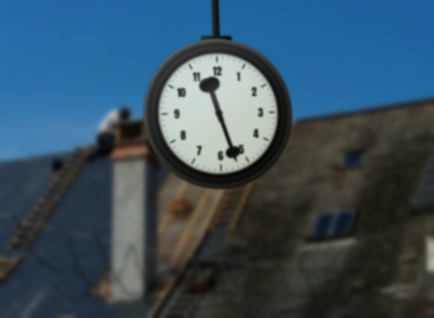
11:27
